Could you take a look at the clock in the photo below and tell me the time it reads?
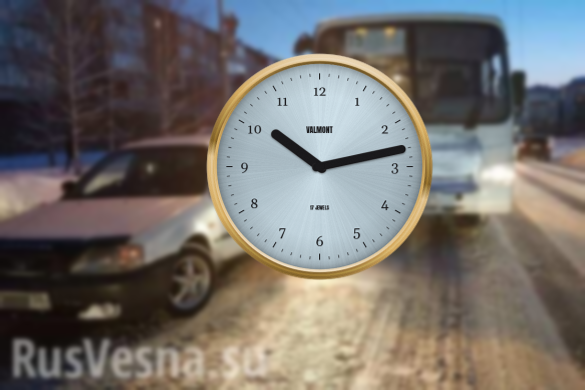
10:13
